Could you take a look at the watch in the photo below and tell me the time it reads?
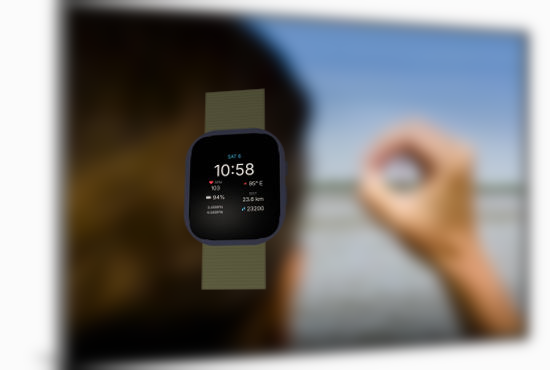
10:58
